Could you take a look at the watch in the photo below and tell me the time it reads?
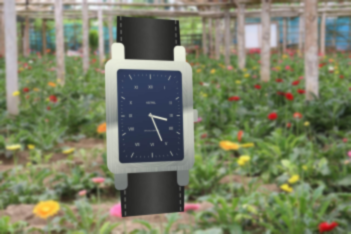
3:26
